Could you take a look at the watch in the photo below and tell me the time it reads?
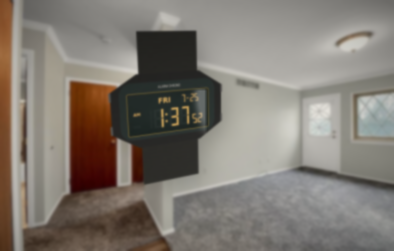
1:37
